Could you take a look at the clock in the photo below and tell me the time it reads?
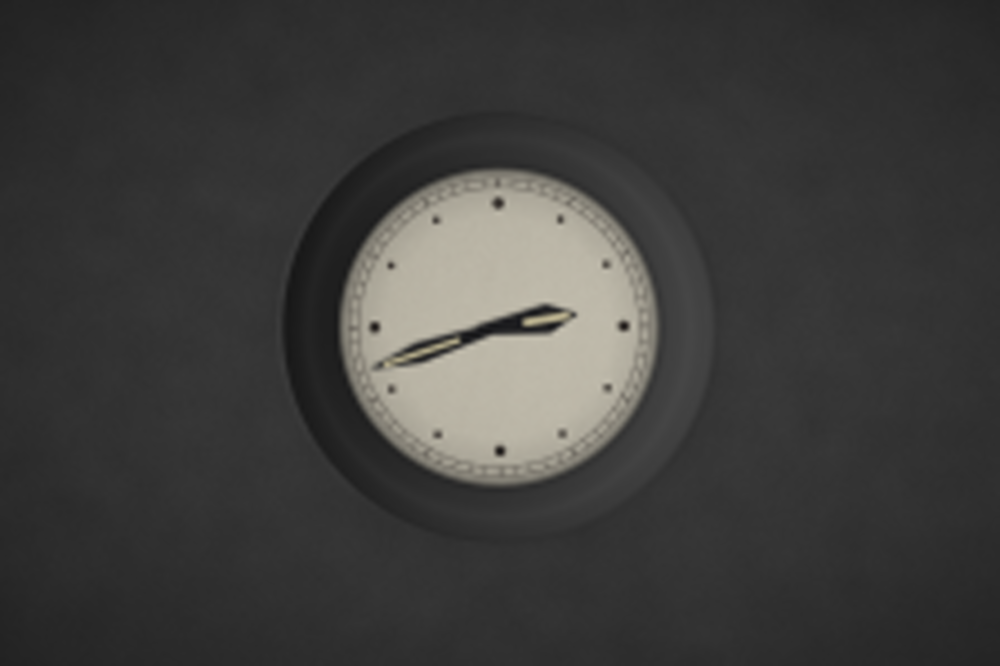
2:42
